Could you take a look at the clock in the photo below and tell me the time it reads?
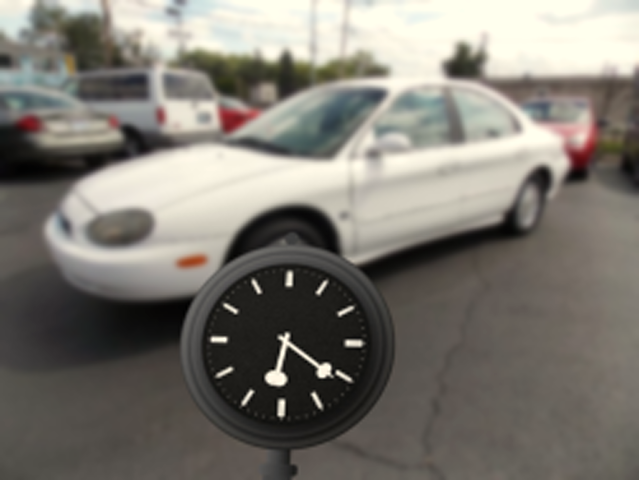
6:21
